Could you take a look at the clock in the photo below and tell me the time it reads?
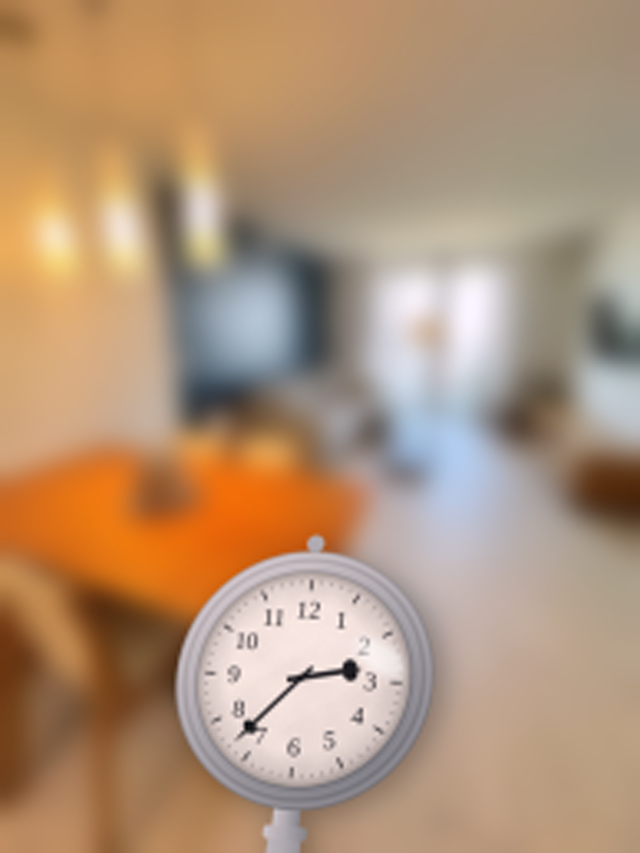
2:37
